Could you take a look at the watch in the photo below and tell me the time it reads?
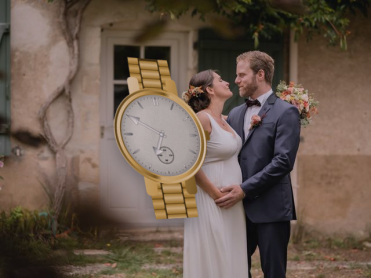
6:50
